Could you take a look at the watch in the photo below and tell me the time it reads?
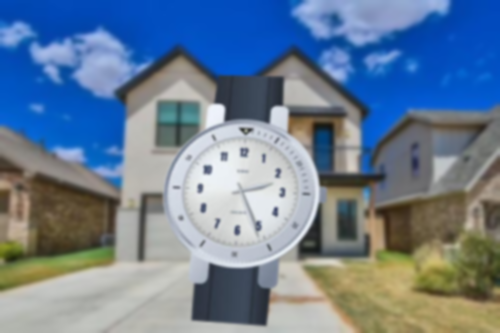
2:26
